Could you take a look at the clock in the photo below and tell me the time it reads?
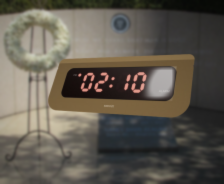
2:10
